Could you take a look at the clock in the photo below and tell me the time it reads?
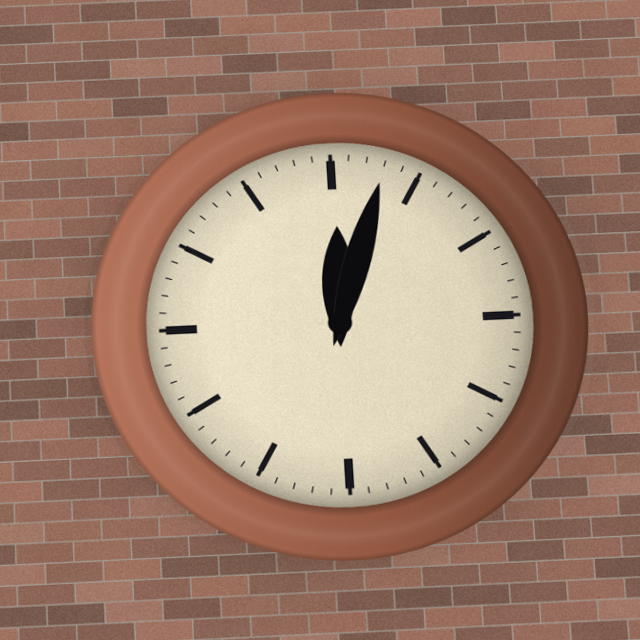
12:03
